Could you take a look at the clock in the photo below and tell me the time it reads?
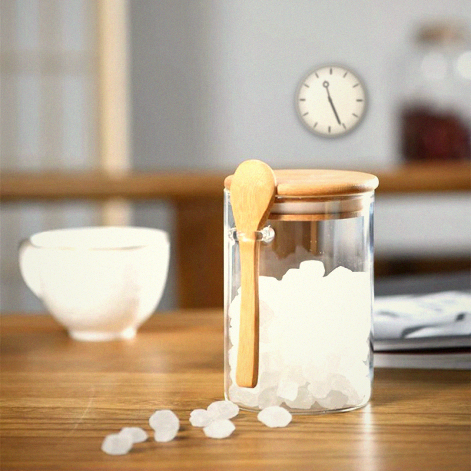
11:26
